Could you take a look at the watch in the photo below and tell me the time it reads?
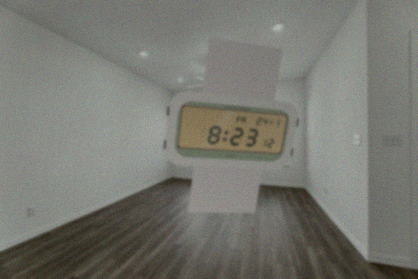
8:23
